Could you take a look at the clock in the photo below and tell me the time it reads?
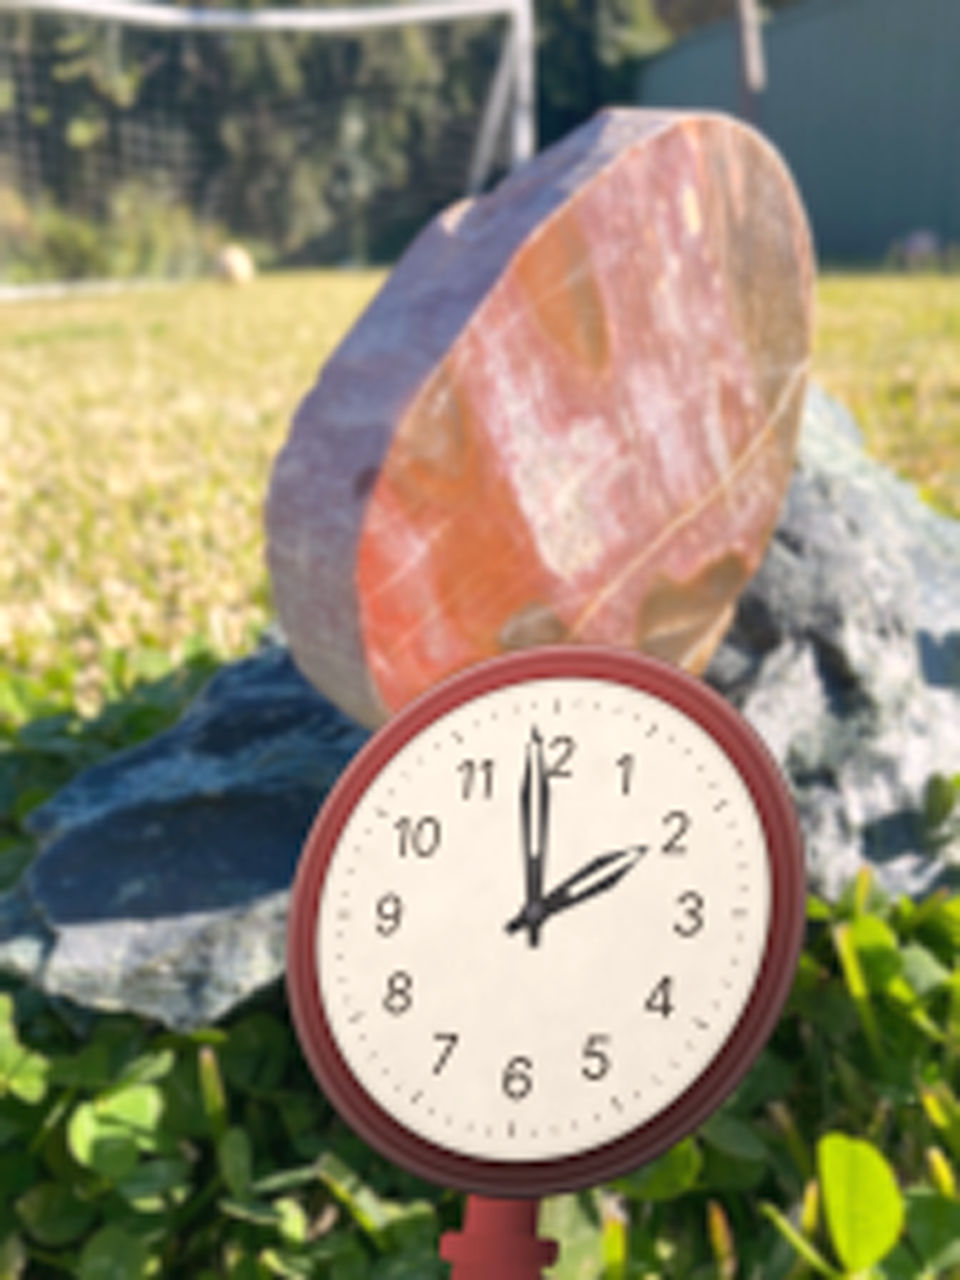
1:59
